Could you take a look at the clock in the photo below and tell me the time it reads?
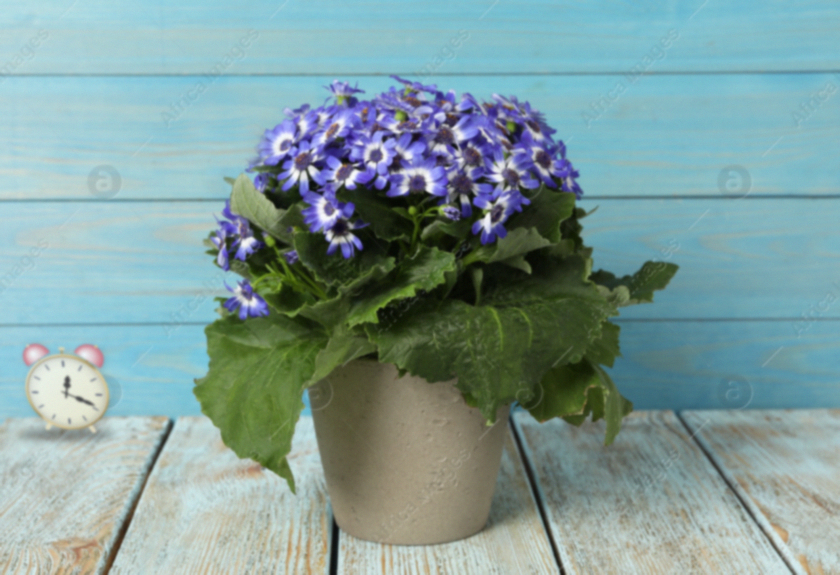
12:19
